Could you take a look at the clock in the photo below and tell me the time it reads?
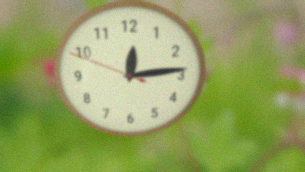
12:13:49
